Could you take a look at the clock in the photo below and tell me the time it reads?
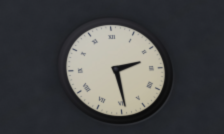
2:29
